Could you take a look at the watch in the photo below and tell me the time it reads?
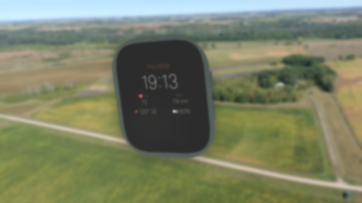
19:13
